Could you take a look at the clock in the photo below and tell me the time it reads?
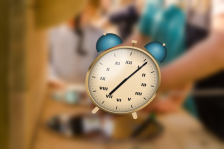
7:06
